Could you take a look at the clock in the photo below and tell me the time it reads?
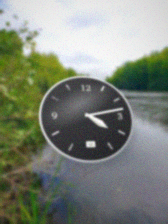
4:13
